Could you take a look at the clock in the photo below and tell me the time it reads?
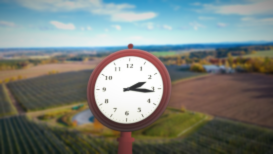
2:16
